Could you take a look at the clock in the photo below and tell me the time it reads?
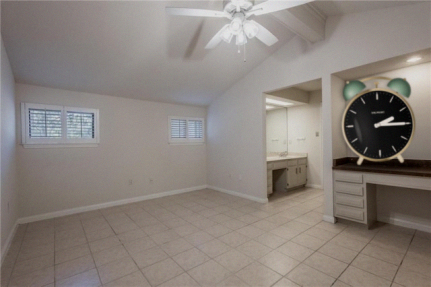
2:15
